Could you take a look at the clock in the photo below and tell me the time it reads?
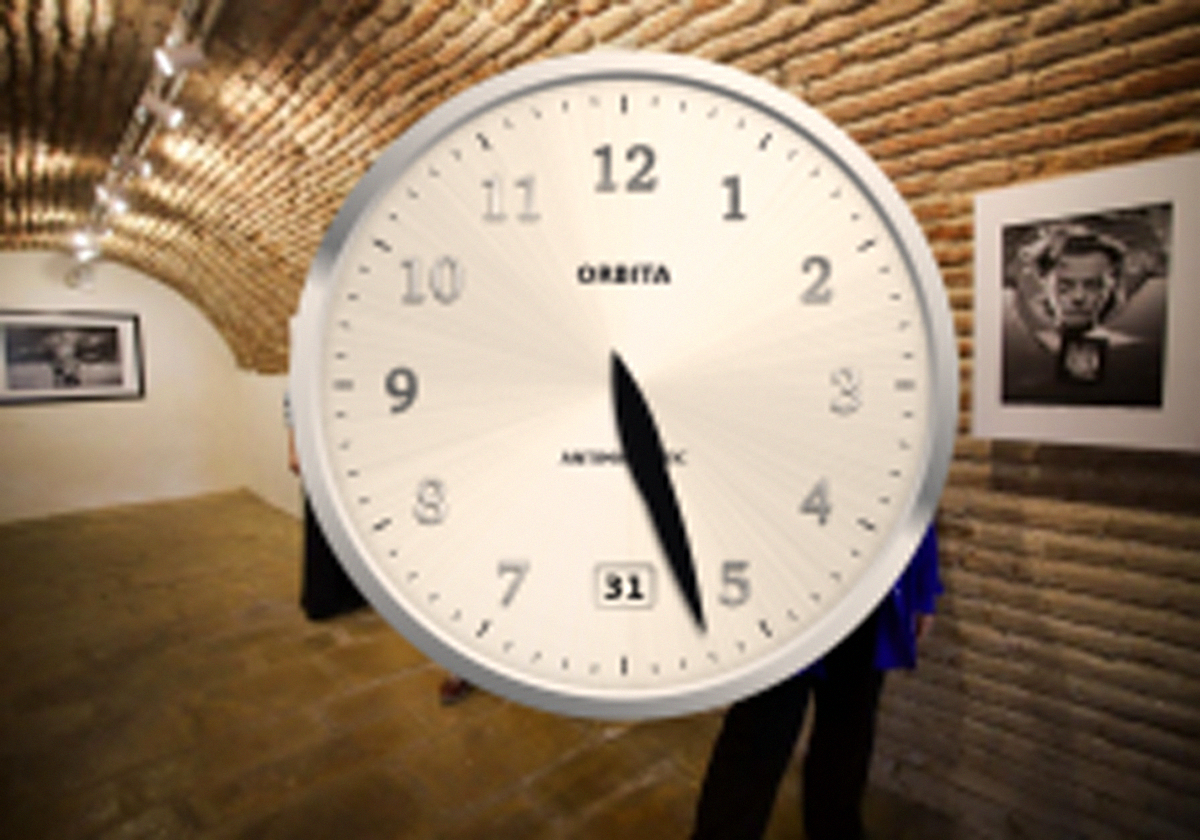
5:27
